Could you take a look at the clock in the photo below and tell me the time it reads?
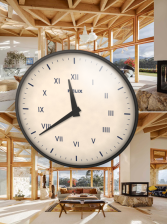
11:39
